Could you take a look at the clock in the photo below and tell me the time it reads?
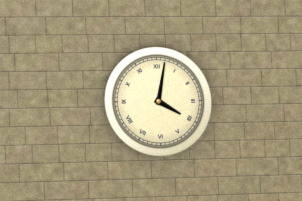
4:02
